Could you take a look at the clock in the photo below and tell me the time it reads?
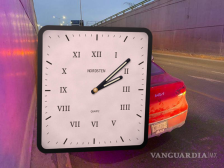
2:08
